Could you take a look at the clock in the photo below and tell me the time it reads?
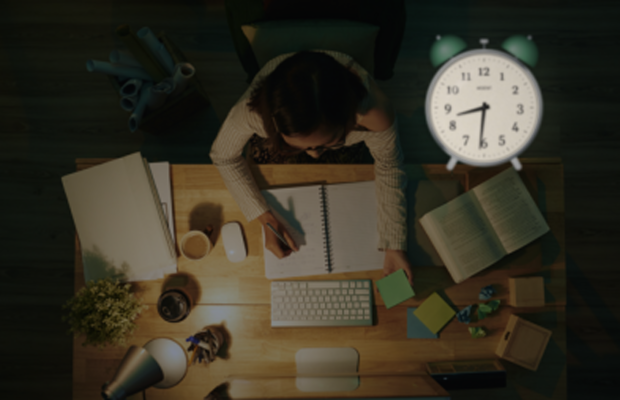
8:31
